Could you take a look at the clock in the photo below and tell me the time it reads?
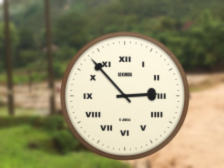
2:53
